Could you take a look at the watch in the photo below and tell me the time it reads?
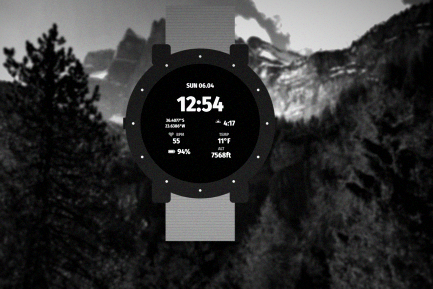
12:54
